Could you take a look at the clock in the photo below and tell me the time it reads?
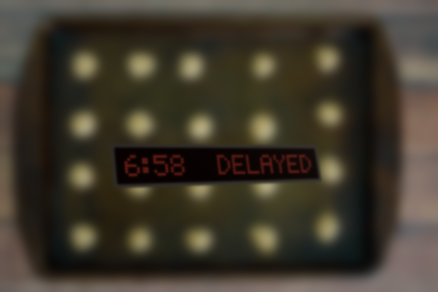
6:58
